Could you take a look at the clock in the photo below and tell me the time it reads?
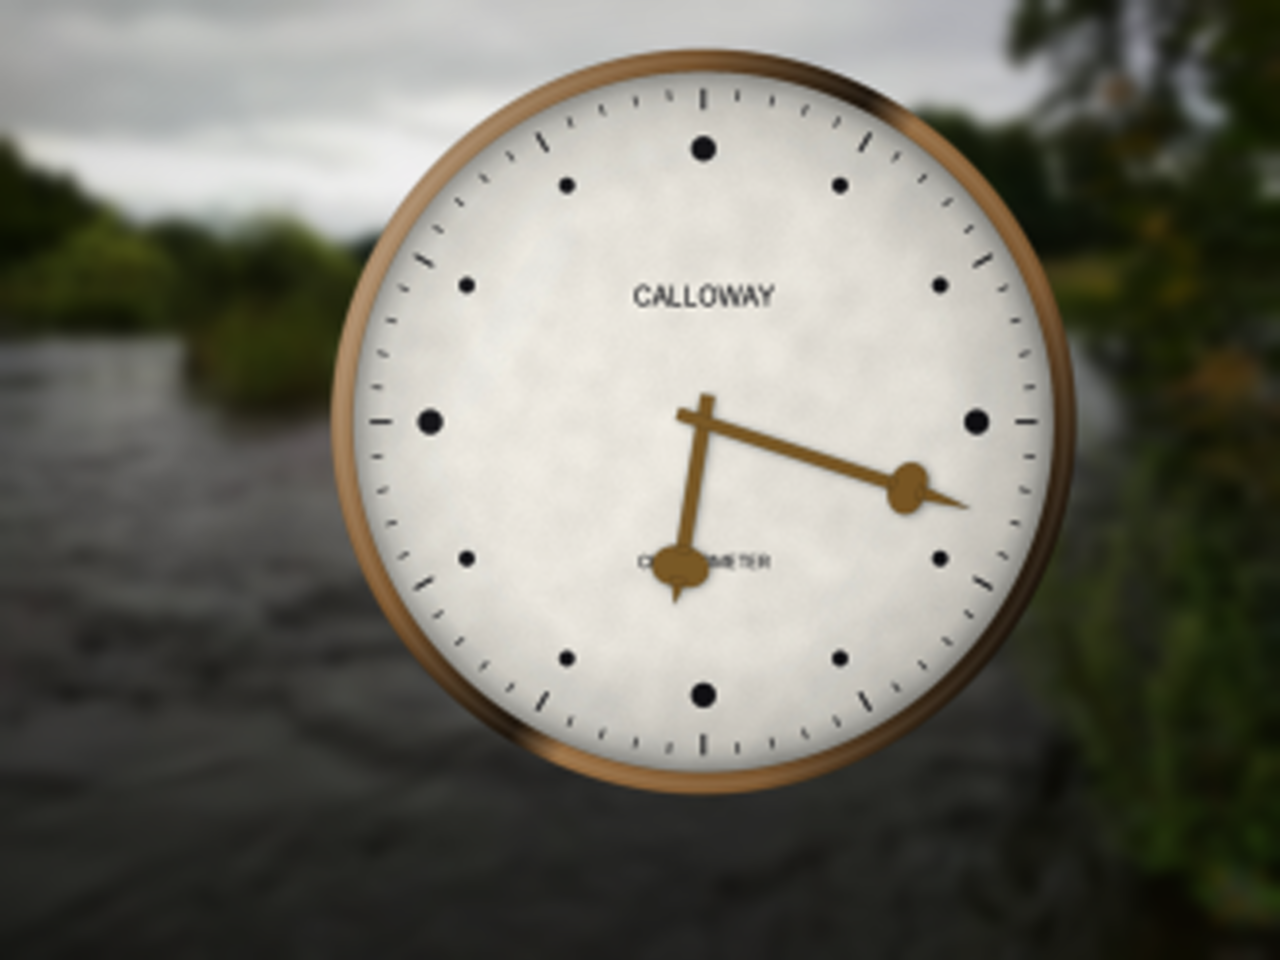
6:18
